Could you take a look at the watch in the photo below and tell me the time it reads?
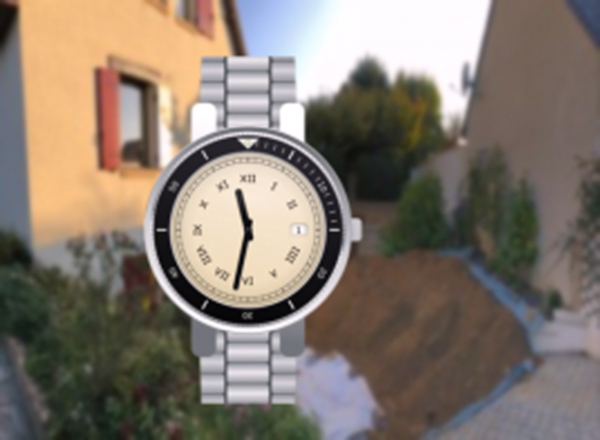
11:32
